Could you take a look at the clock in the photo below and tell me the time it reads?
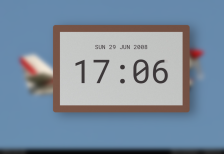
17:06
